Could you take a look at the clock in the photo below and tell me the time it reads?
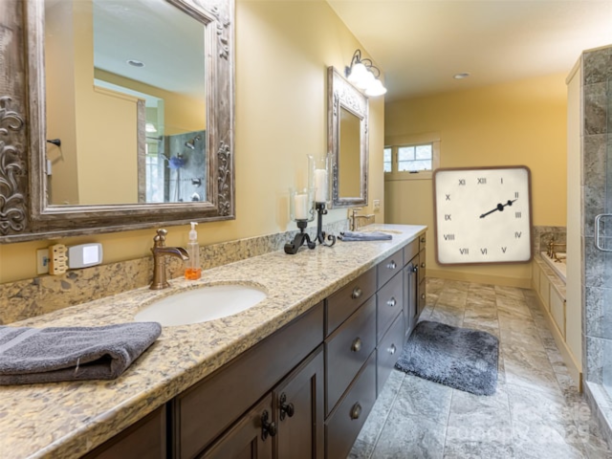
2:11
